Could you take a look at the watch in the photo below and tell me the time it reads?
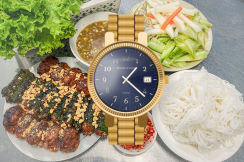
1:22
